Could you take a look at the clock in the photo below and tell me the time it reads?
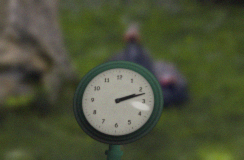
2:12
